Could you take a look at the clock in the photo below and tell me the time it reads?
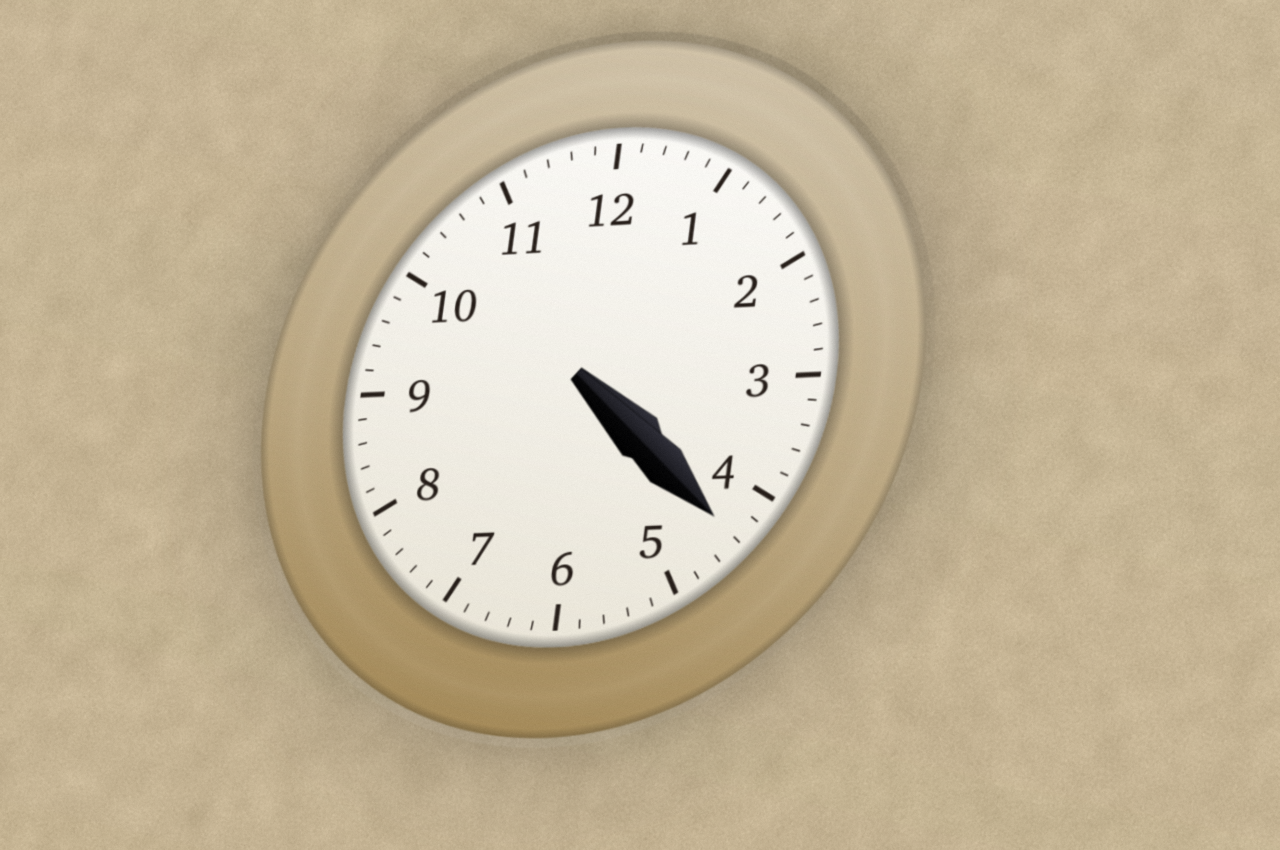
4:22
